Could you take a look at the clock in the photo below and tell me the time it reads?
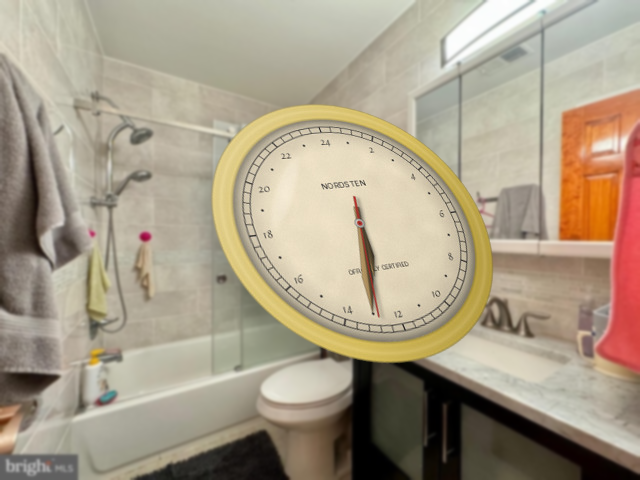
12:32:32
